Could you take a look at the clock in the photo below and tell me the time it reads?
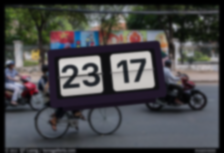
23:17
